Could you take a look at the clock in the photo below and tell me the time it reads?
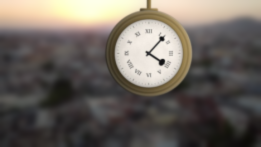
4:07
